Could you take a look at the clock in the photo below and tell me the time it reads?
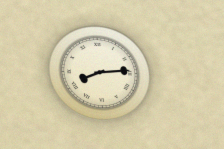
8:14
